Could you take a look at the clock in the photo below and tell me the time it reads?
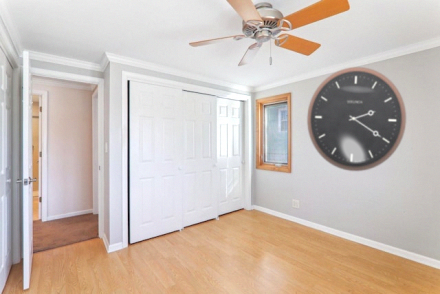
2:20
